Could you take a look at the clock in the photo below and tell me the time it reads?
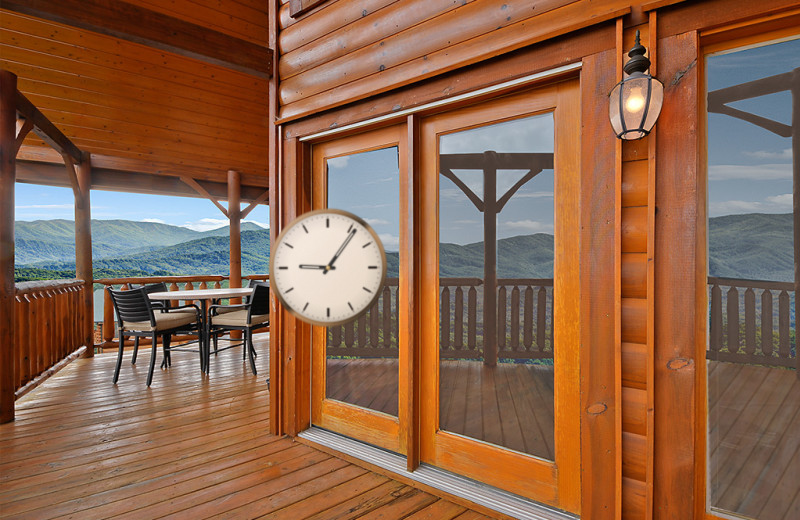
9:06
